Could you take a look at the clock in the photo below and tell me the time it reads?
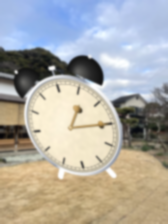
1:15
